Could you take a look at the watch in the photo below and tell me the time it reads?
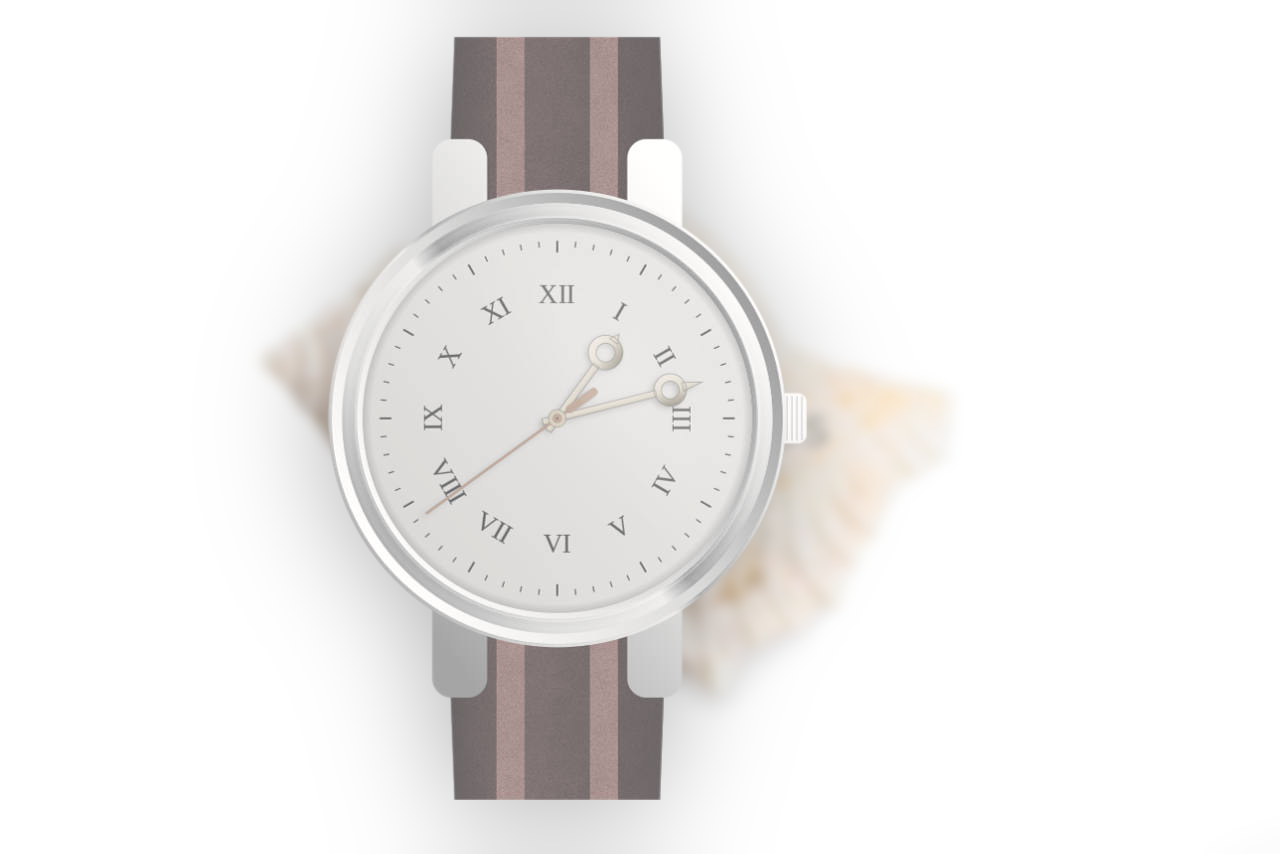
1:12:39
